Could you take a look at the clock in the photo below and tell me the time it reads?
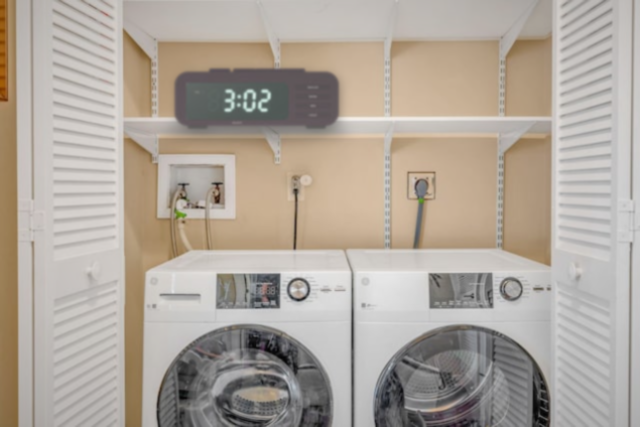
3:02
